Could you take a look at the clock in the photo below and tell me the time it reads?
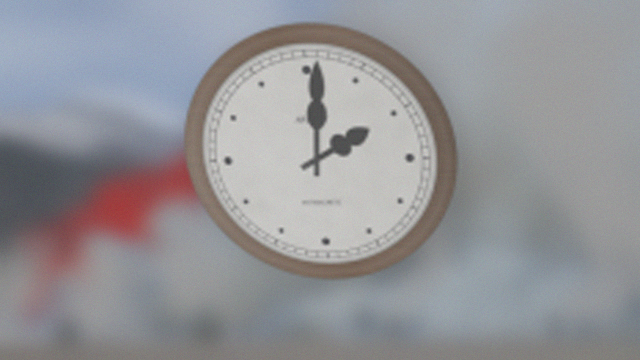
2:01
